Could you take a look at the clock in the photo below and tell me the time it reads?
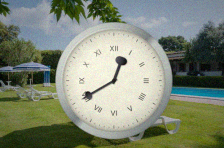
12:40
